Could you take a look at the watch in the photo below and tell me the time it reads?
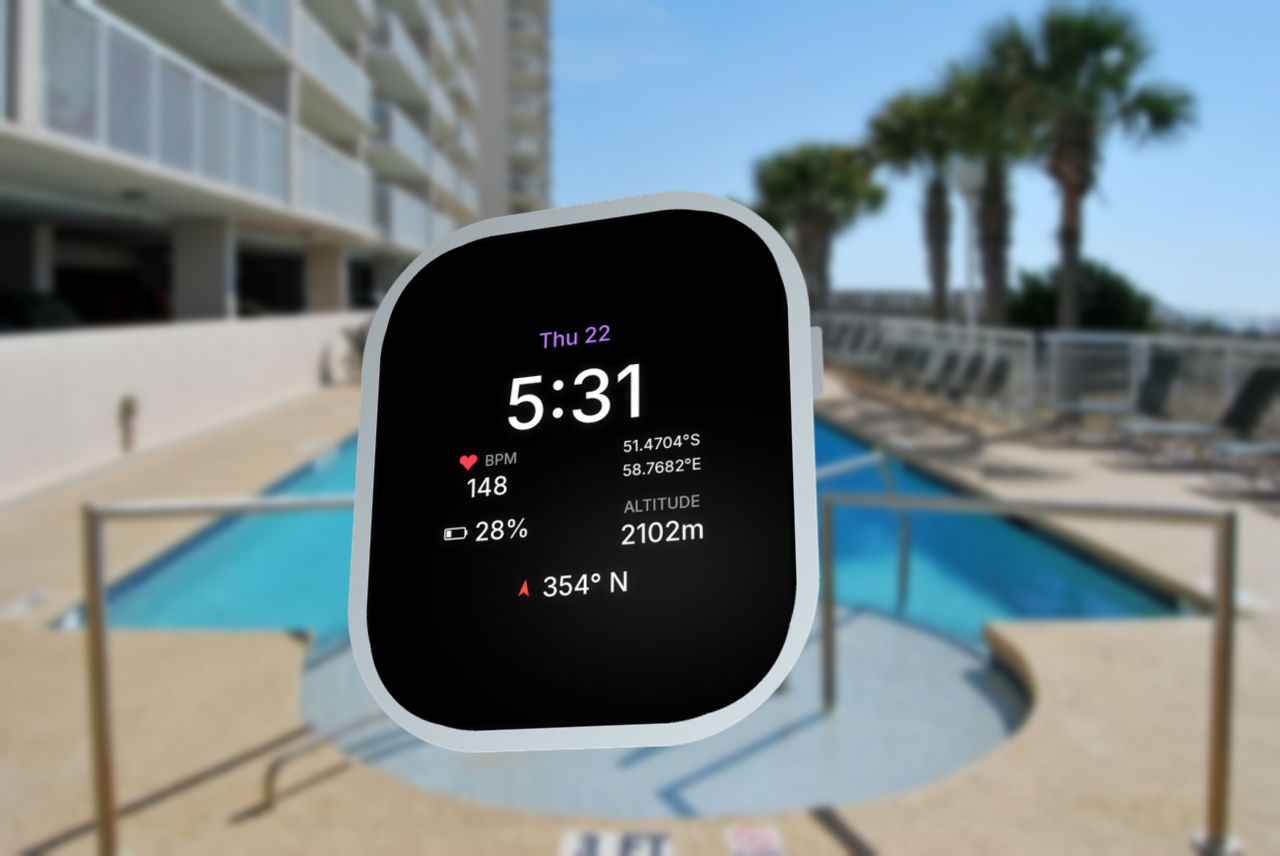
5:31
